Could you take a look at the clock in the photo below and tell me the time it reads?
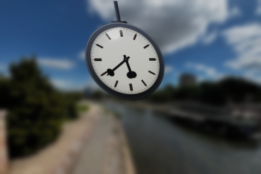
5:39
